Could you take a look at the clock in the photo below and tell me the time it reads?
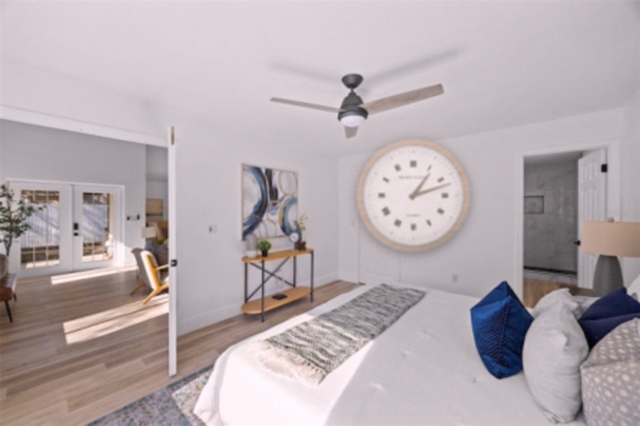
1:12
